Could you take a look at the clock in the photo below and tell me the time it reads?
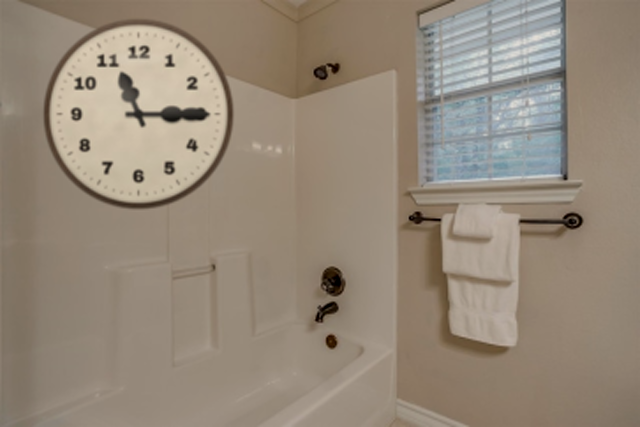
11:15
